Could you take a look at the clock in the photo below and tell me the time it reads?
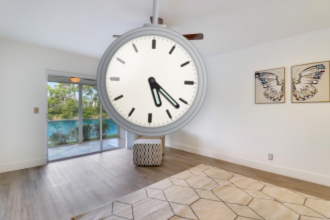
5:22
